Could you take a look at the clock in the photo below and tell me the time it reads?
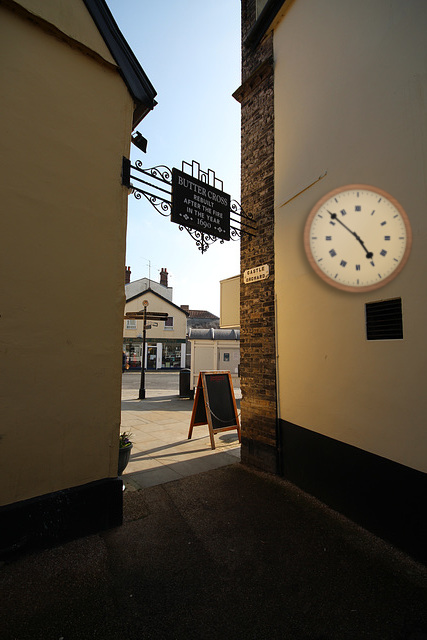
4:52
